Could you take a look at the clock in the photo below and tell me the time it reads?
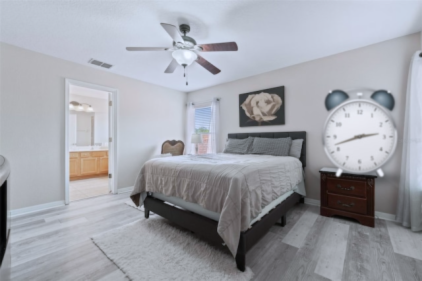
2:42
